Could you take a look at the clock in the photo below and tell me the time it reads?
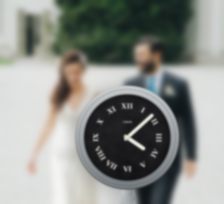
4:08
